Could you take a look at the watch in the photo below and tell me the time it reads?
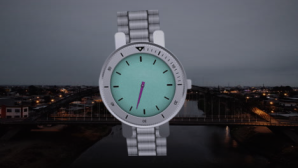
6:33
